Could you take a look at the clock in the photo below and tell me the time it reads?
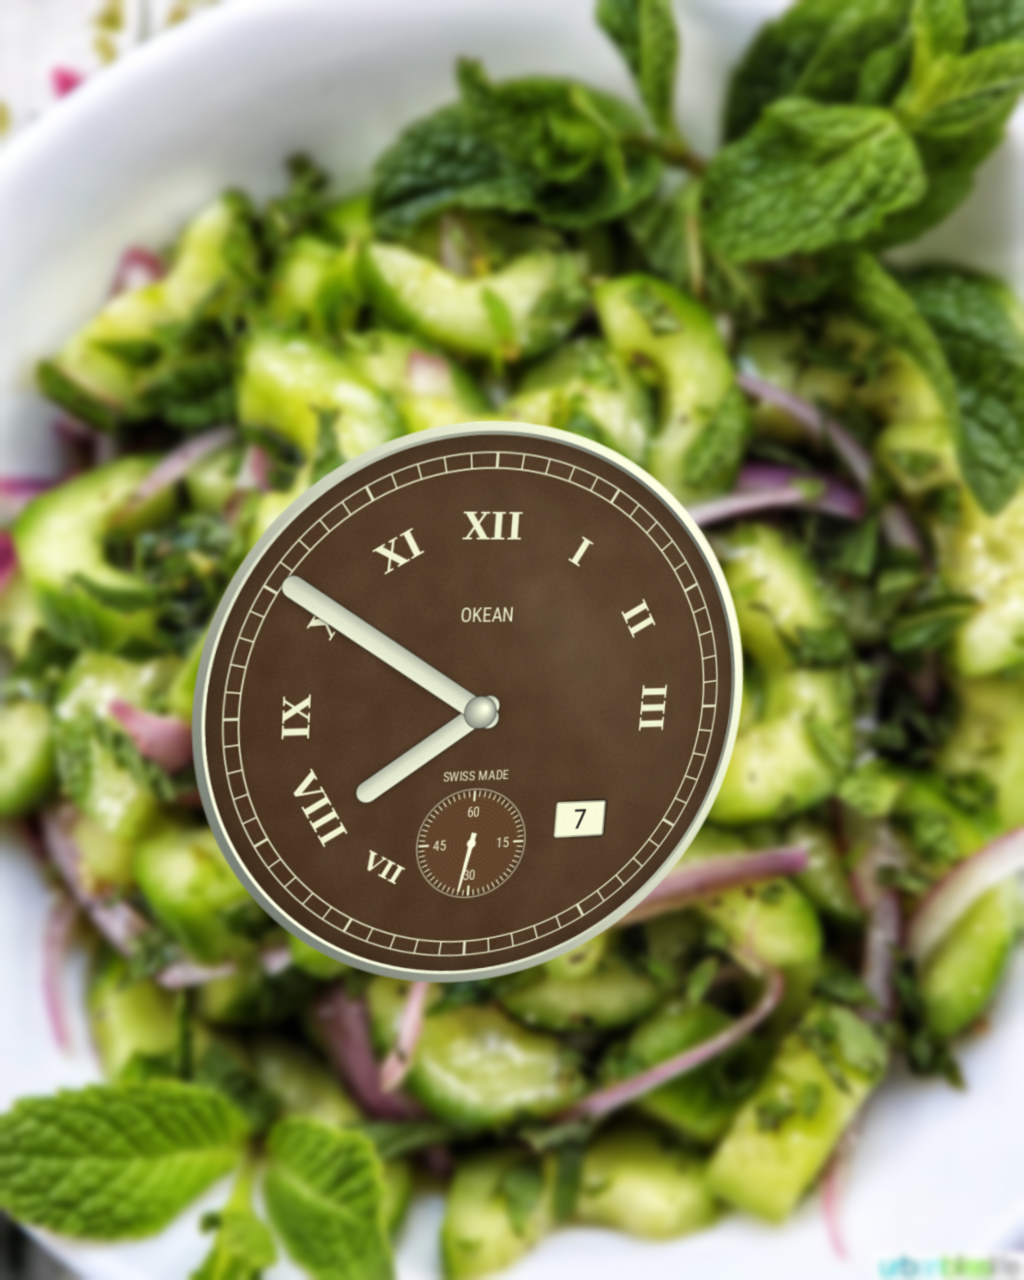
7:50:32
